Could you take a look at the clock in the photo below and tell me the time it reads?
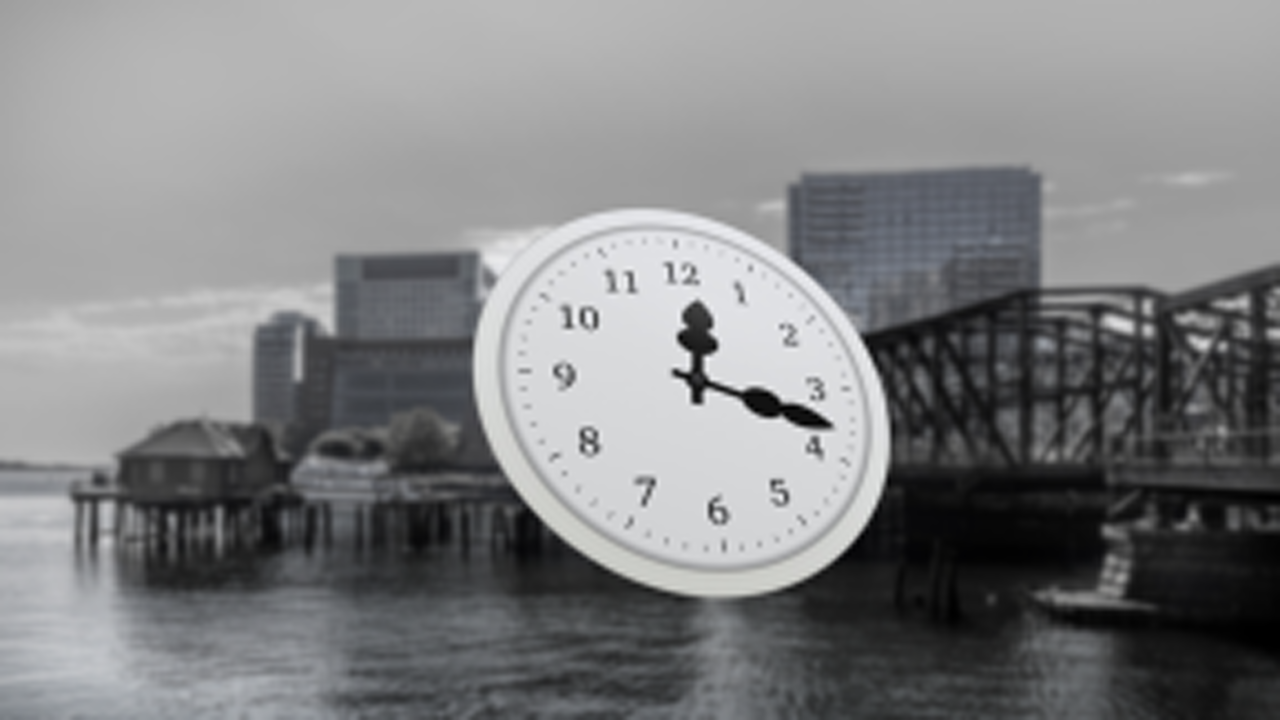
12:18
